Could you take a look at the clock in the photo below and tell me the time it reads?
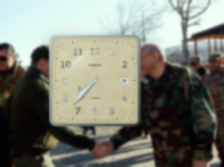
7:37
